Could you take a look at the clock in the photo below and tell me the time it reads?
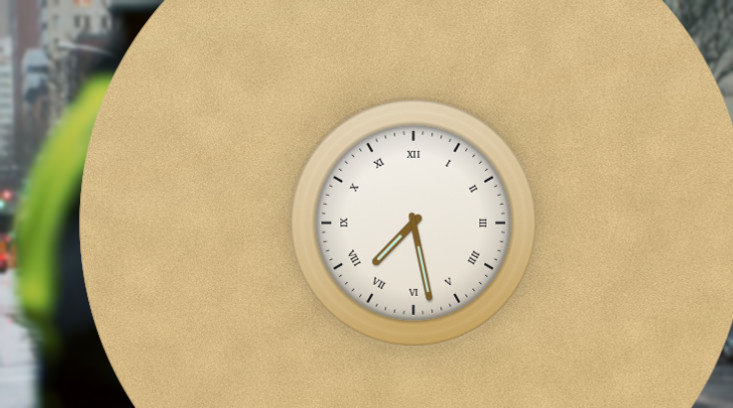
7:28
